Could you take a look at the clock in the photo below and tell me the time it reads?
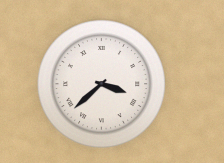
3:38
